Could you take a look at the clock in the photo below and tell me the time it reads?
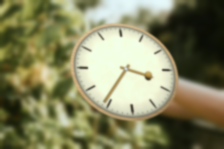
3:36
